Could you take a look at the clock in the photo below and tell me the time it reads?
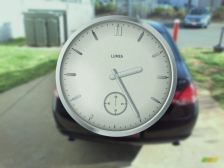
2:25
